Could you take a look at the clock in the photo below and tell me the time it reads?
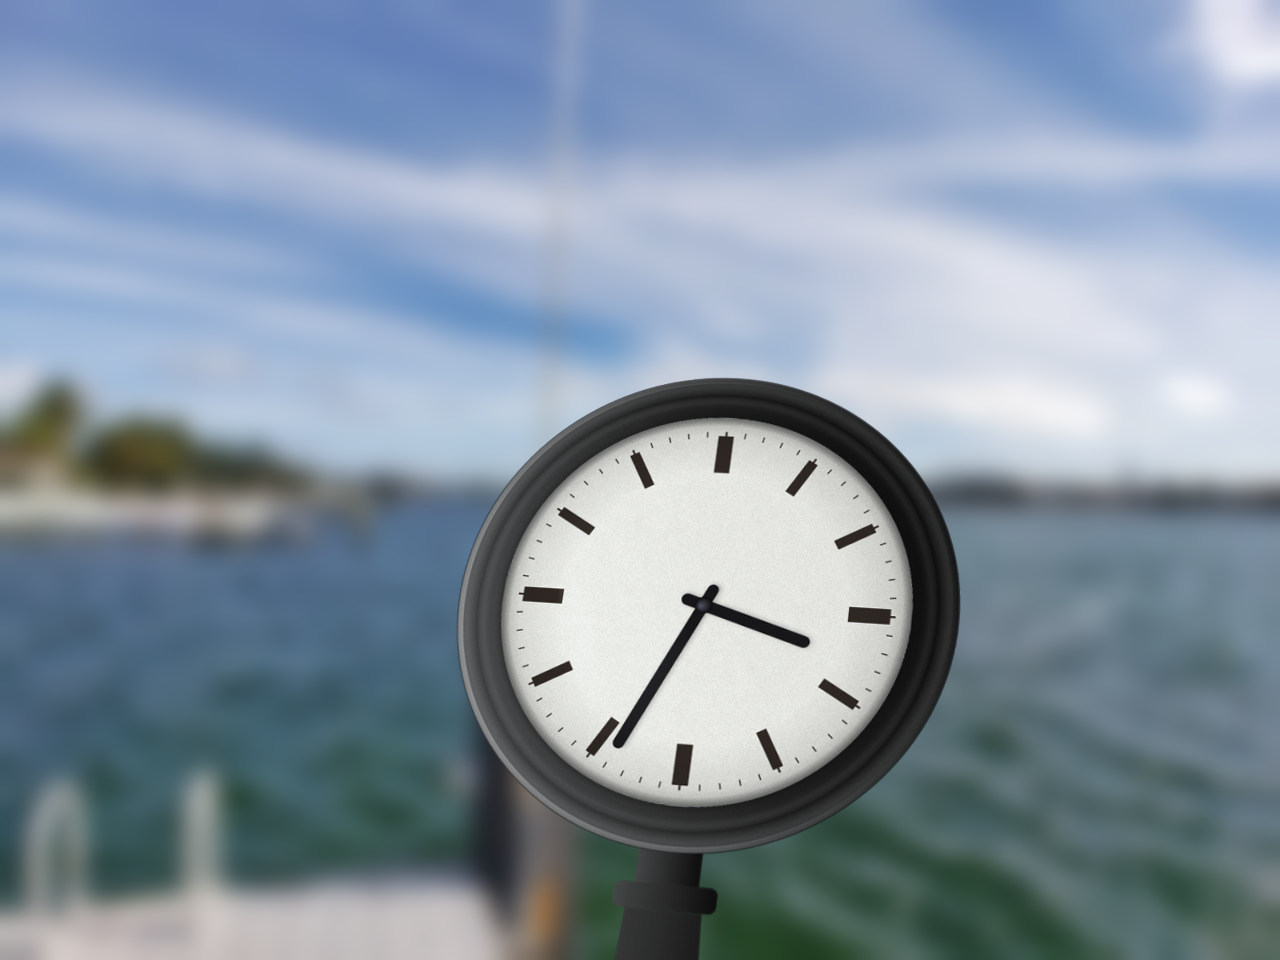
3:34
